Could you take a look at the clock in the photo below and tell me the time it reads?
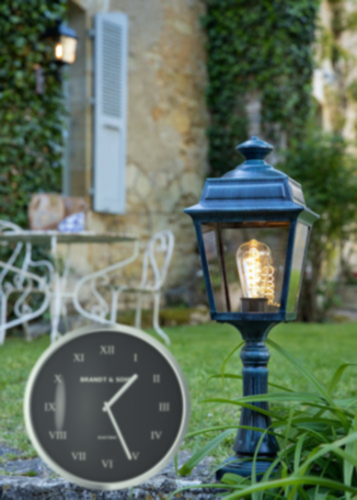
1:26
